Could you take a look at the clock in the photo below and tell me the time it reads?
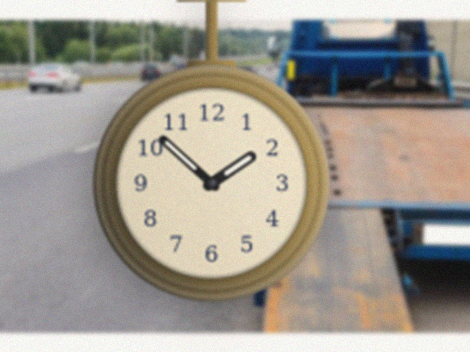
1:52
